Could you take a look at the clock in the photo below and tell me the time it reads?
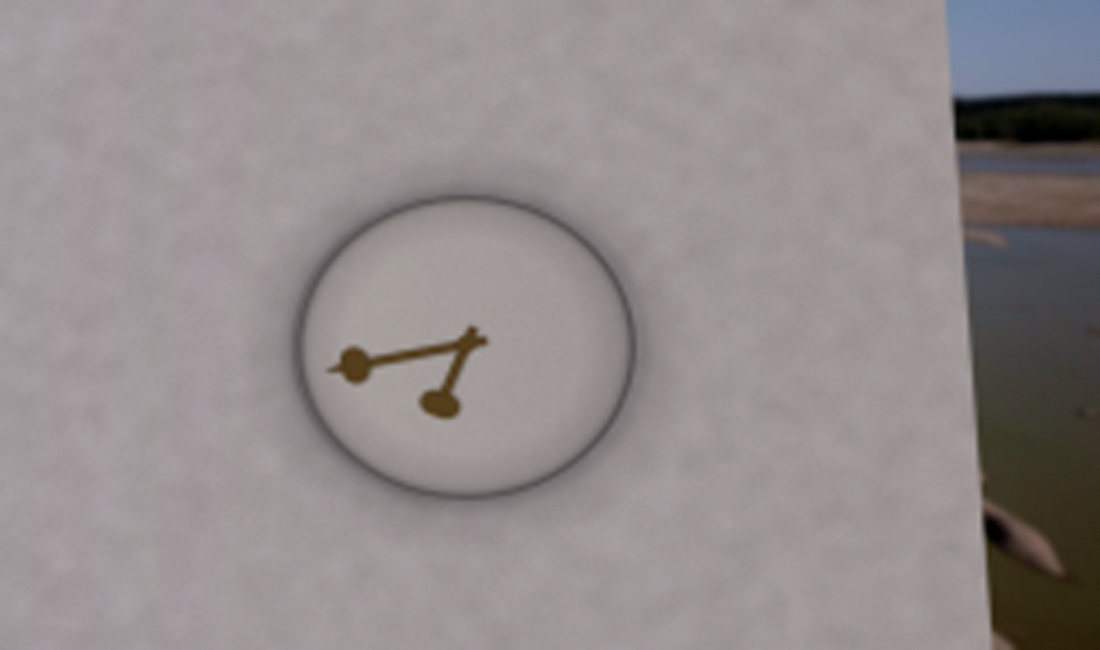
6:43
